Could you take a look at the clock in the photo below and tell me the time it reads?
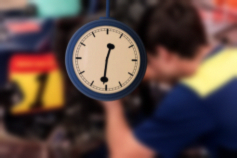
12:31
